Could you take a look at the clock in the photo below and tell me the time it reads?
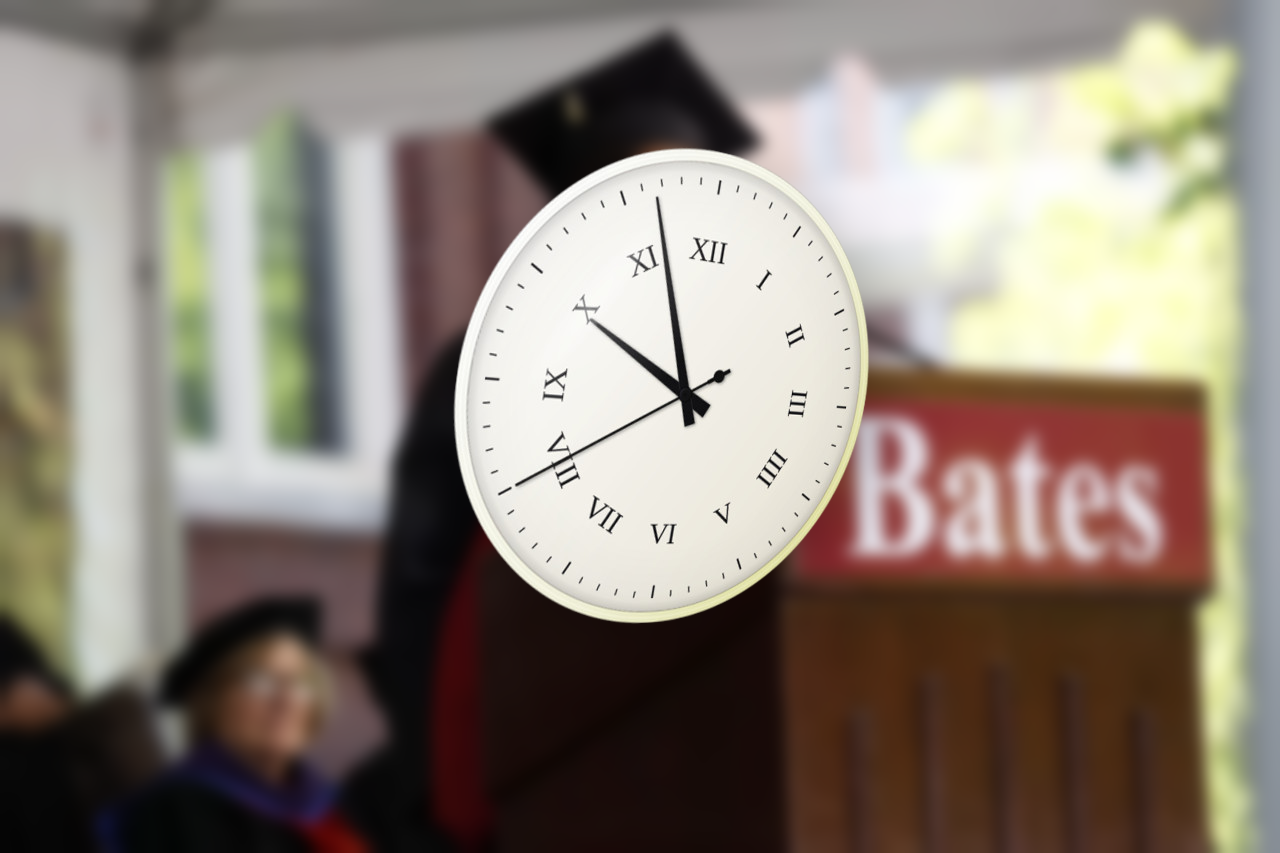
9:56:40
